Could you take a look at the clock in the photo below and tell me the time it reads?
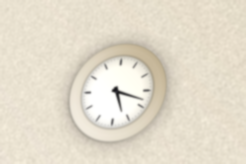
5:18
